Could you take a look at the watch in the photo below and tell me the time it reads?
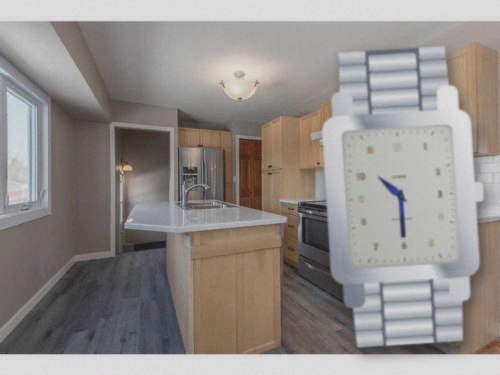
10:30
